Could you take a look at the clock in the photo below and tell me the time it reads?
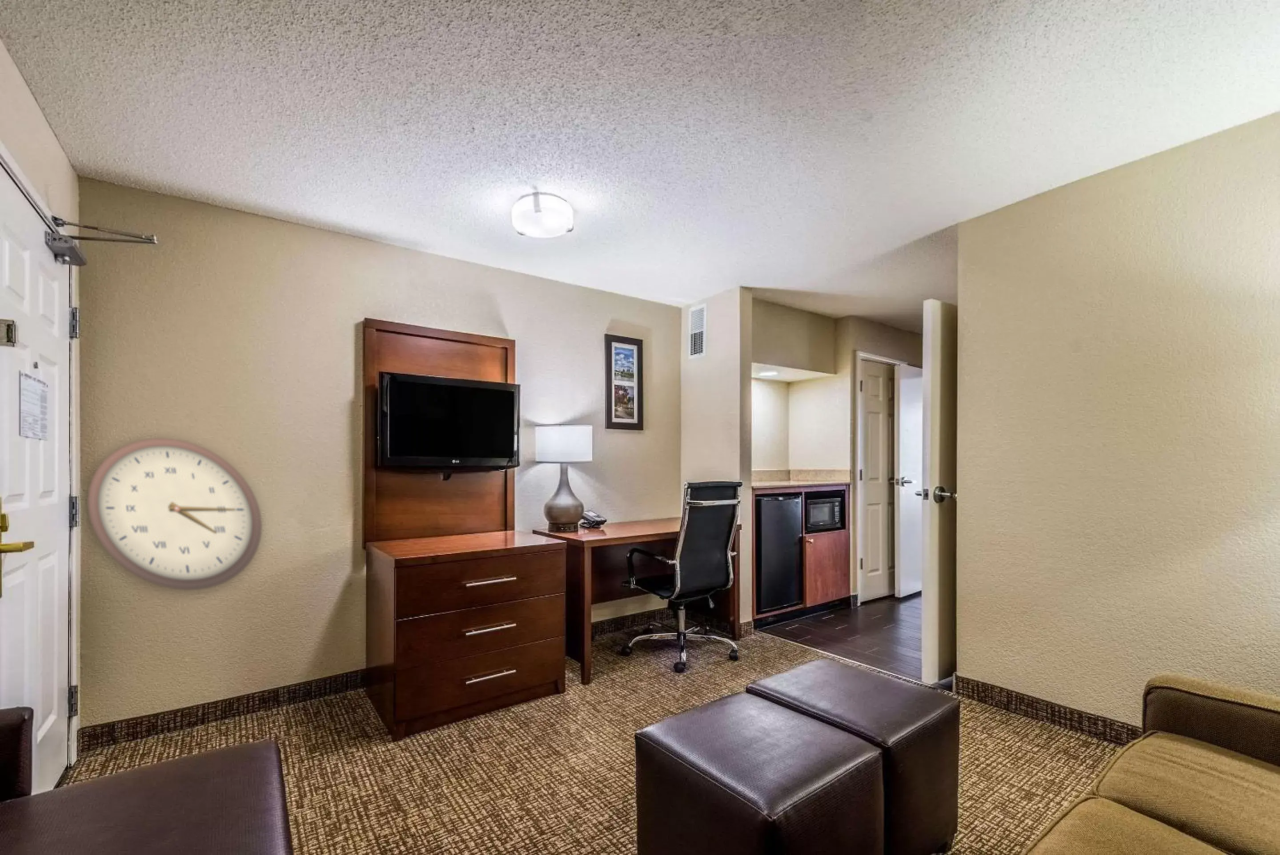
4:15
